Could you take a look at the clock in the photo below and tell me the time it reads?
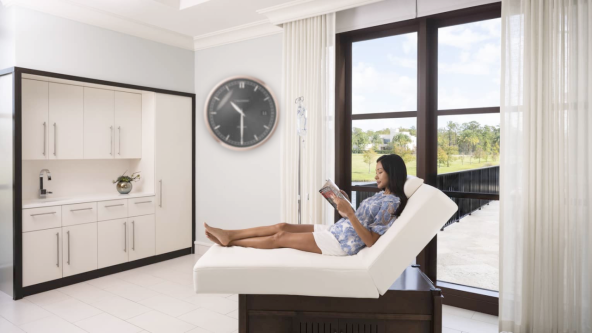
10:30
